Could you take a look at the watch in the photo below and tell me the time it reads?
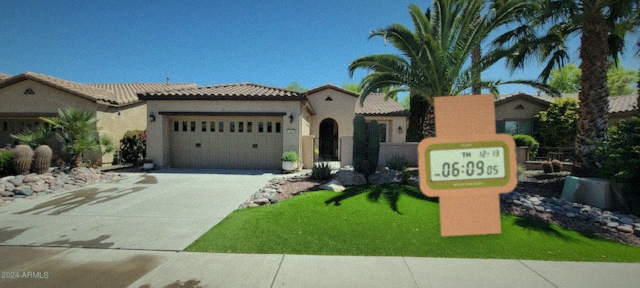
6:09
